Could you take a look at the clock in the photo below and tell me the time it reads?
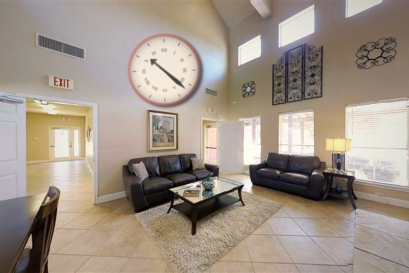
10:22
